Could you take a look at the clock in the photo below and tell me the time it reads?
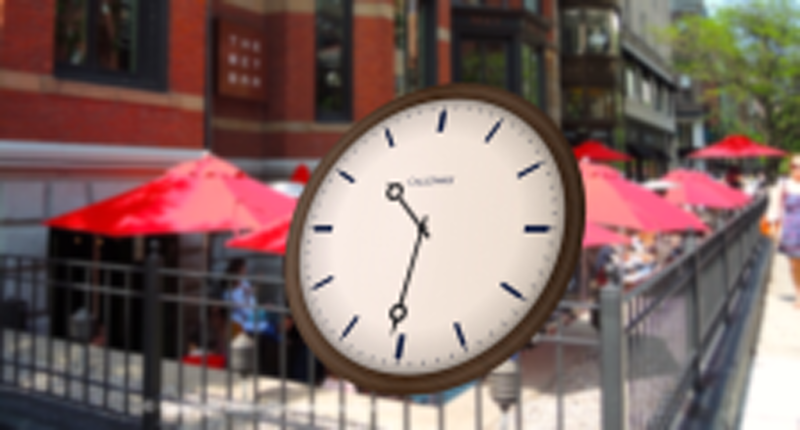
10:31
